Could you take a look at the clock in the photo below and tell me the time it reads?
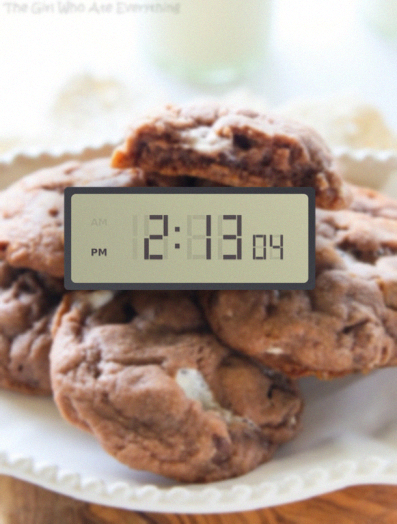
2:13:04
